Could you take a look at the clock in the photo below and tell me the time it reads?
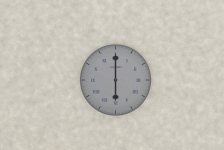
6:00
